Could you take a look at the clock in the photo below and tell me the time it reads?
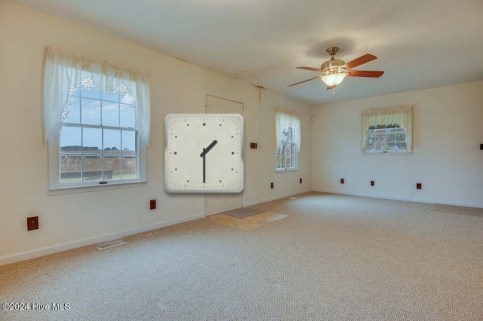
1:30
